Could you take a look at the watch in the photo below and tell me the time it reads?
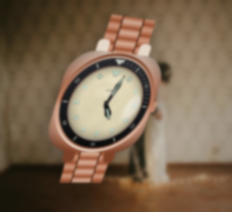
5:03
